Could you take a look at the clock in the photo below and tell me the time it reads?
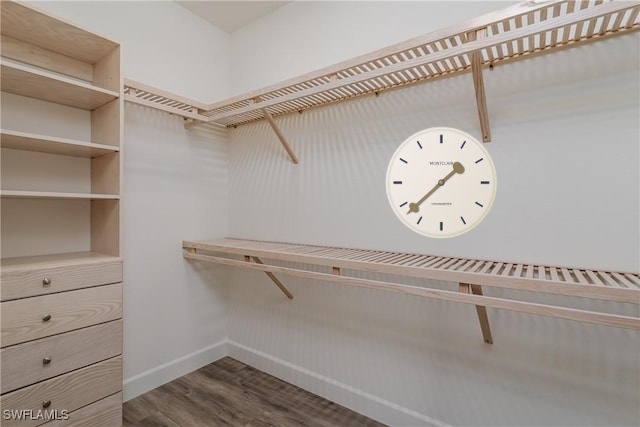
1:38
